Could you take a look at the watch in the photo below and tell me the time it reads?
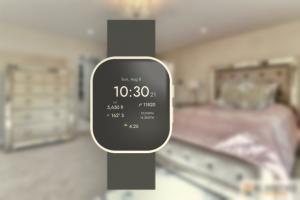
10:30
